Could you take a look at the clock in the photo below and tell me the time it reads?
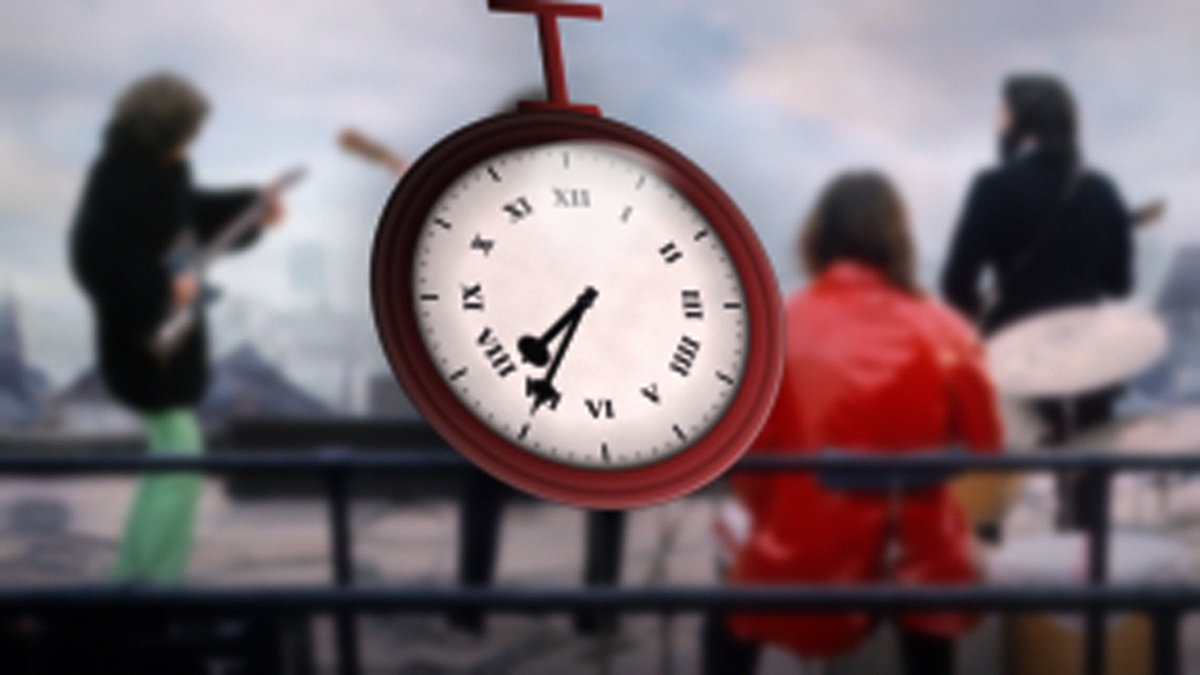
7:35
